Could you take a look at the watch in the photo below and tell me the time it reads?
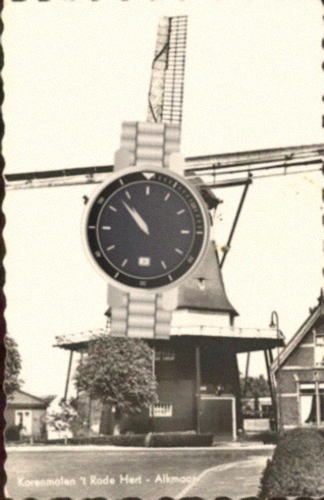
10:53
